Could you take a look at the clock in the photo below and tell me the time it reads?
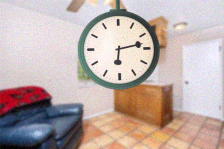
6:13
